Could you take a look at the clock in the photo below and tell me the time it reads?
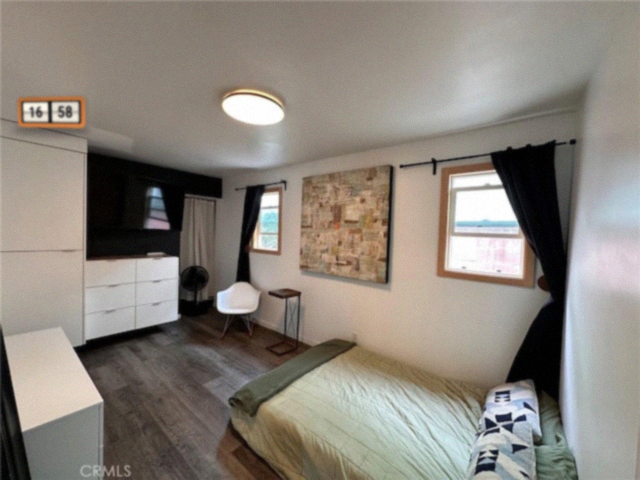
16:58
